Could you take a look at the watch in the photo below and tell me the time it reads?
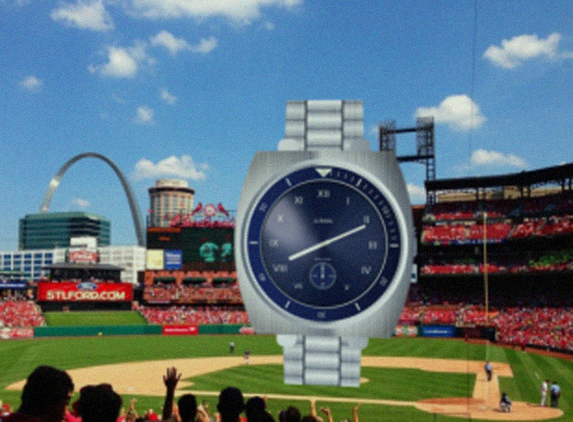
8:11
